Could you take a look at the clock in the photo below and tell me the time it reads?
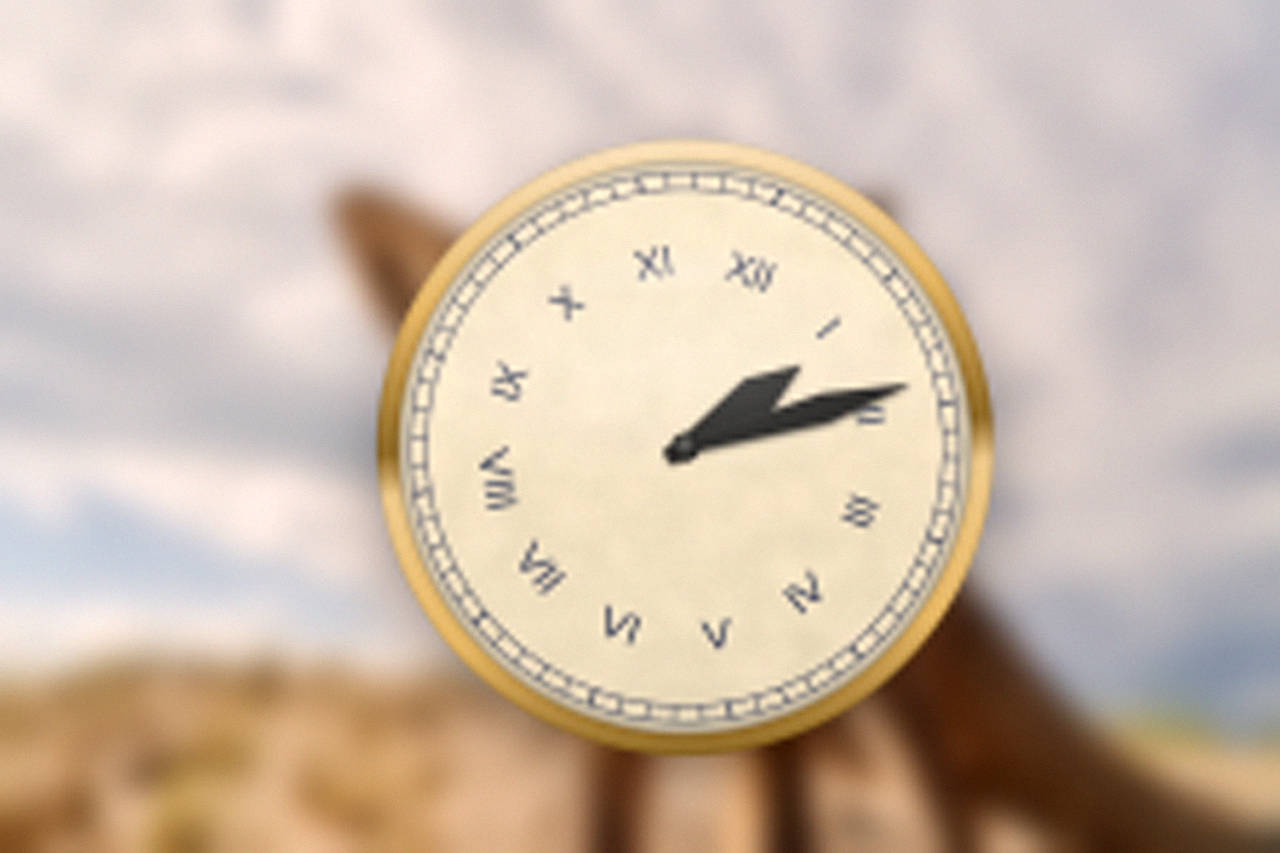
1:09
